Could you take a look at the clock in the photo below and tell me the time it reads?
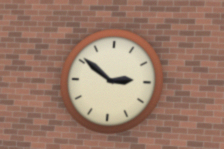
2:51
